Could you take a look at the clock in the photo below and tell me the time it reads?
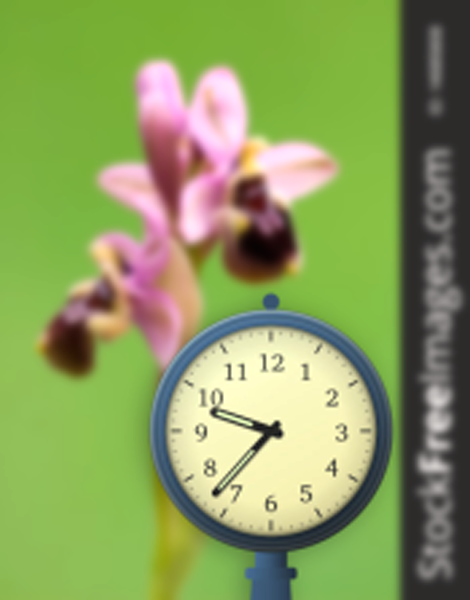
9:37
